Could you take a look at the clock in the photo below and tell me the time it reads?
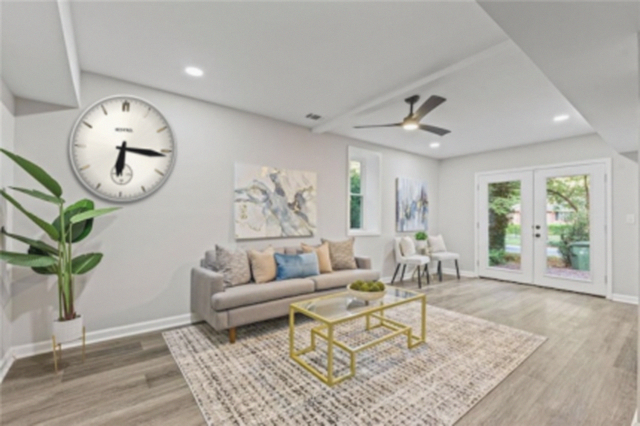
6:16
